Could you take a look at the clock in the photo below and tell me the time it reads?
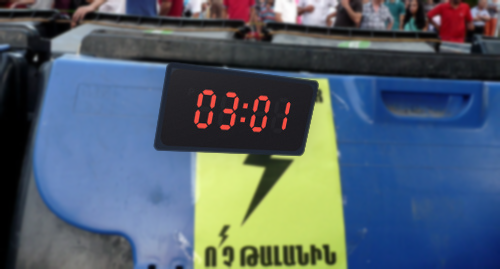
3:01
